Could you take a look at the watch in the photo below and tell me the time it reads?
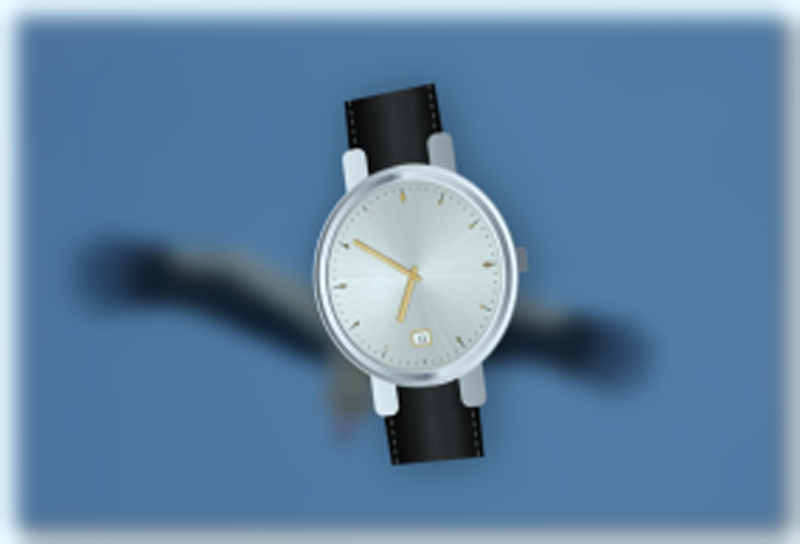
6:51
